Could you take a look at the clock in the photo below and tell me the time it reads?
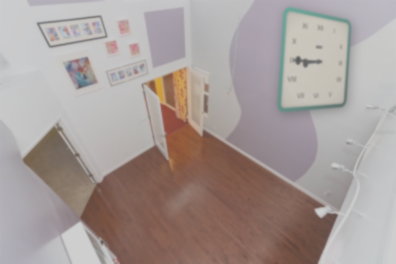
8:45
